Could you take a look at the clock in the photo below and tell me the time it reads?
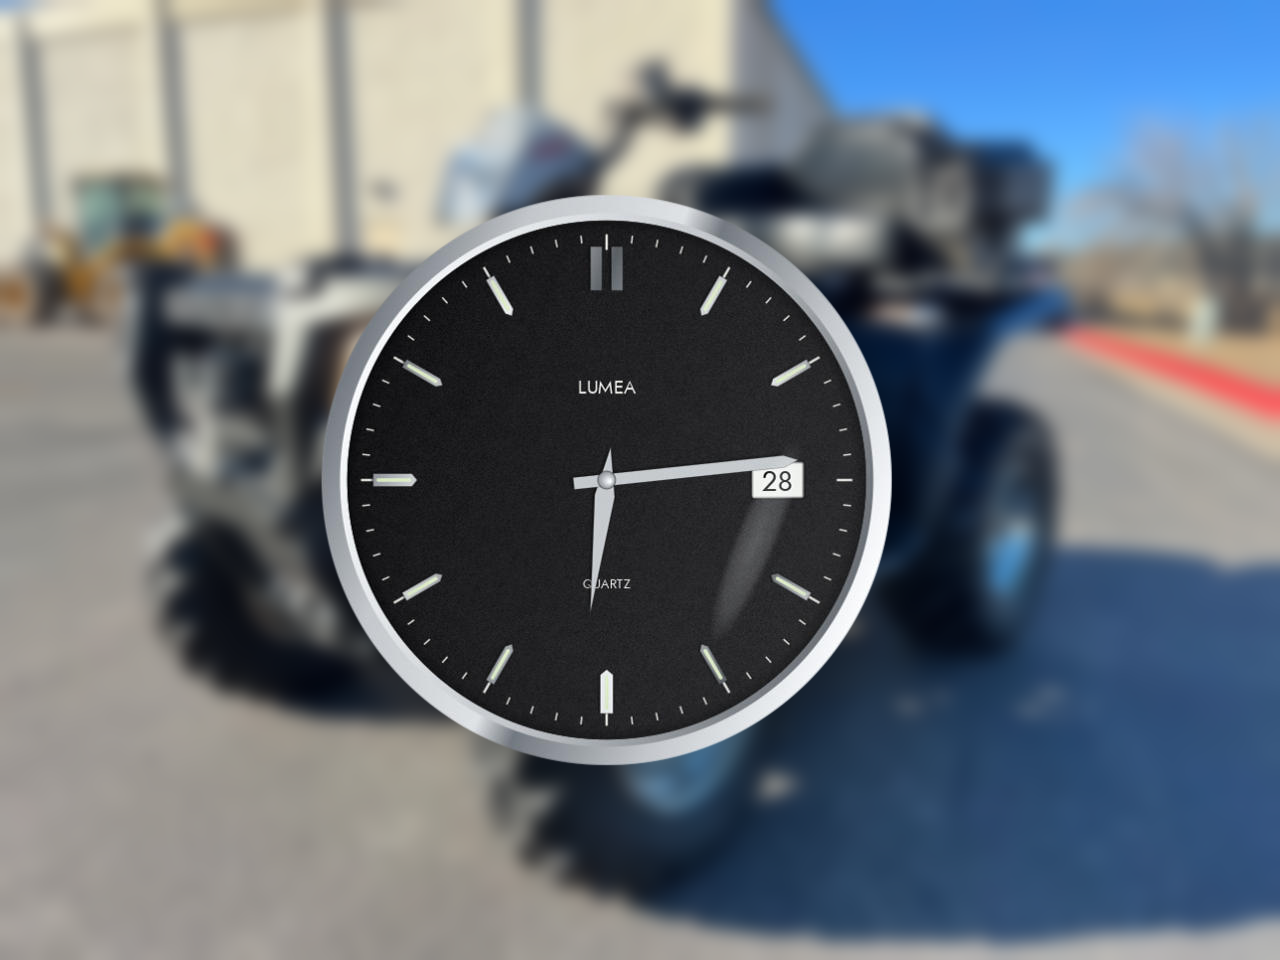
6:14
